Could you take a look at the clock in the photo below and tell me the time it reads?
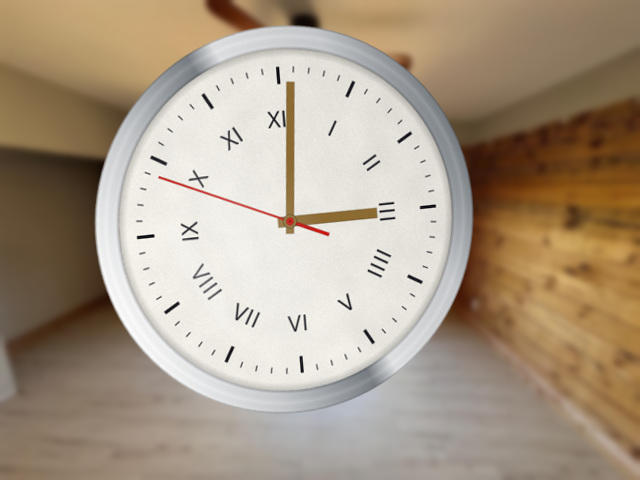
3:00:49
